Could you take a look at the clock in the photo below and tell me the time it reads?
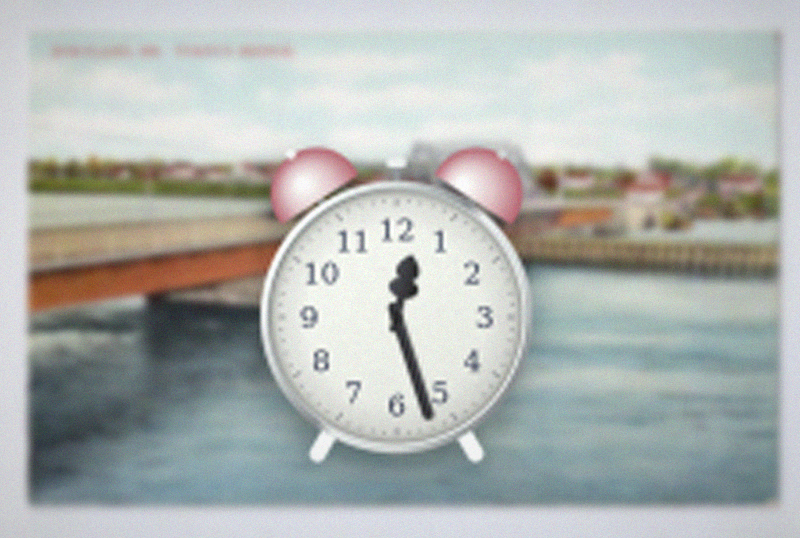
12:27
